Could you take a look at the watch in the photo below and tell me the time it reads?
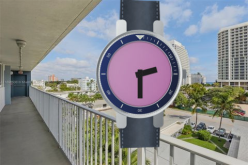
2:30
